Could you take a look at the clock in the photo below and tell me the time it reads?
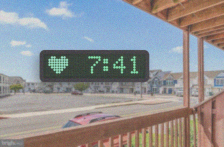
7:41
